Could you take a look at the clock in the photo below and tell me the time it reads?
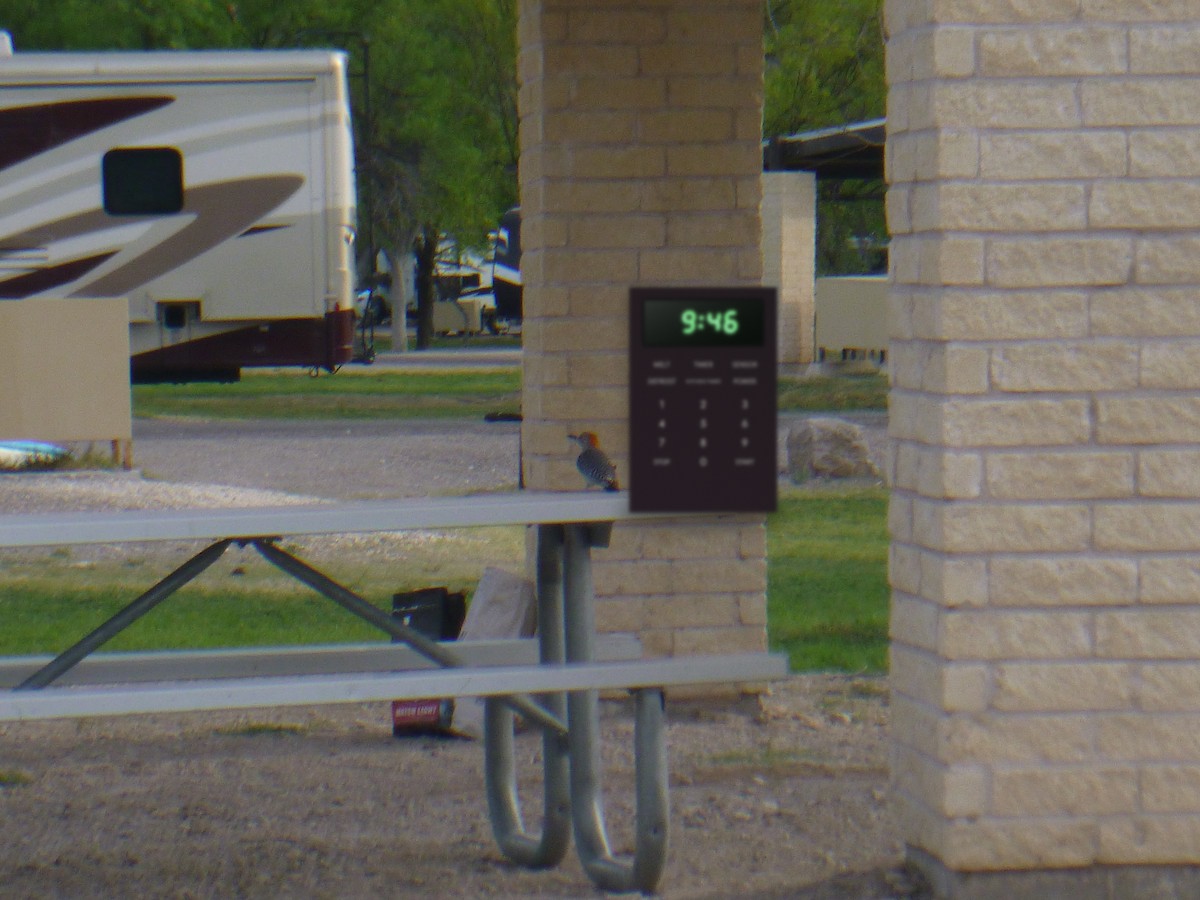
9:46
